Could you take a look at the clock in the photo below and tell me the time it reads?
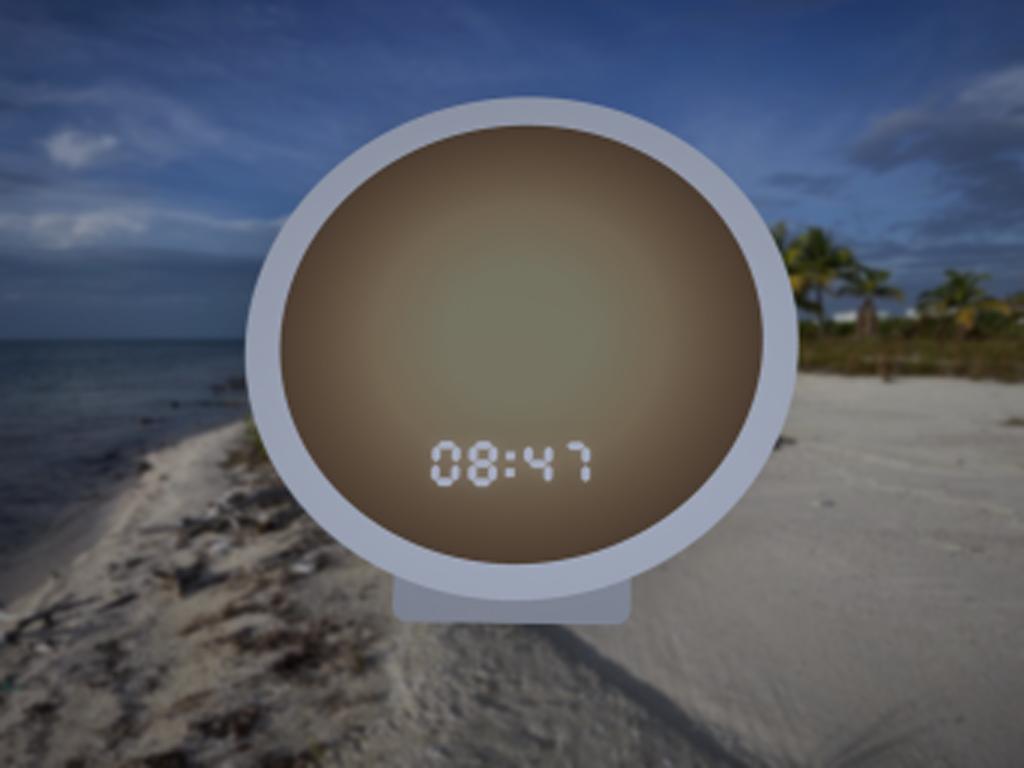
8:47
